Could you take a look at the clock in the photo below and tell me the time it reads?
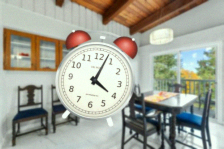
4:03
